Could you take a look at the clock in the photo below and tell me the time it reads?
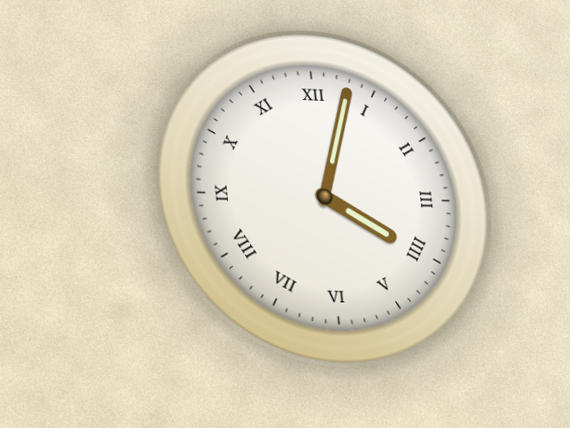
4:03
